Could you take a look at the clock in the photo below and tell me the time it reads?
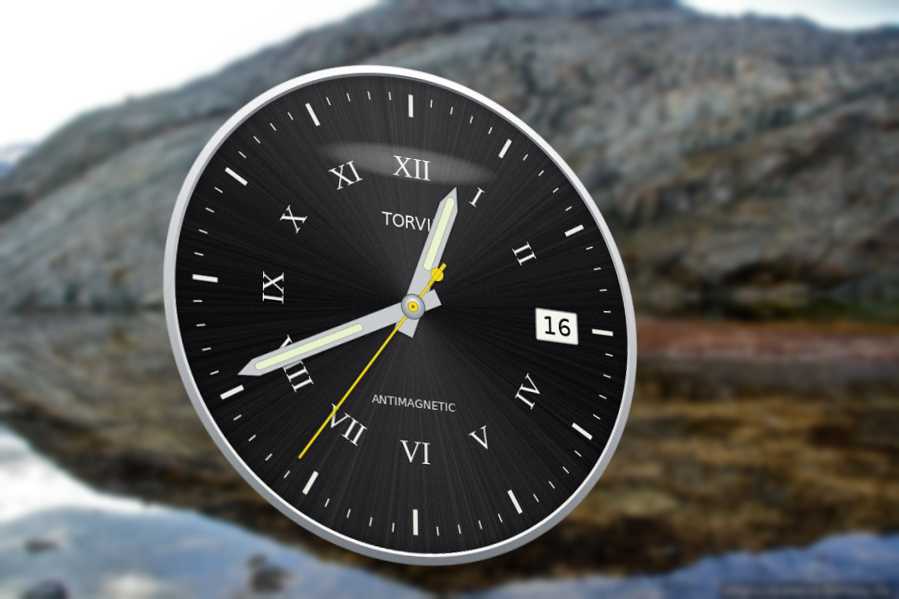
12:40:36
